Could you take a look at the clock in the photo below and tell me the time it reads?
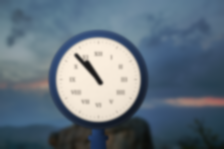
10:53
